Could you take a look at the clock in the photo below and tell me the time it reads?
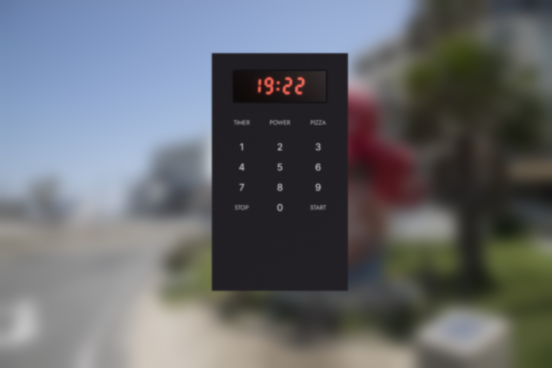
19:22
